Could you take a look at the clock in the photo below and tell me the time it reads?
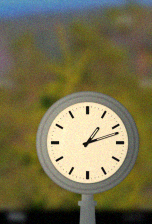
1:12
